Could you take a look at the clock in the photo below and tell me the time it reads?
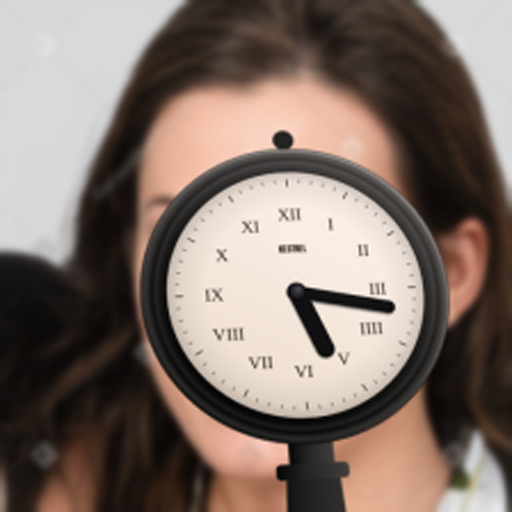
5:17
